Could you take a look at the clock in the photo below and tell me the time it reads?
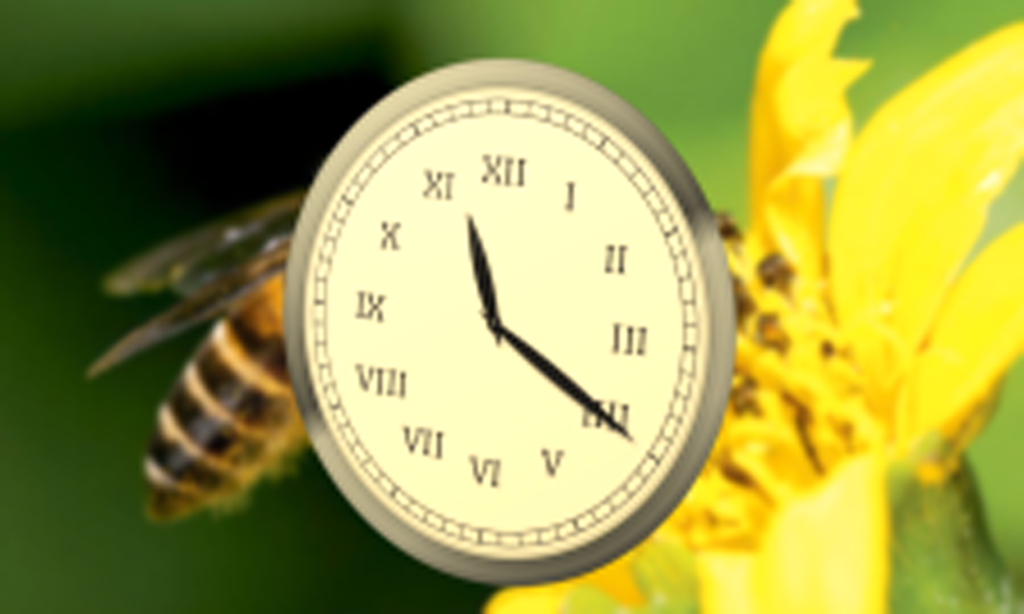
11:20
